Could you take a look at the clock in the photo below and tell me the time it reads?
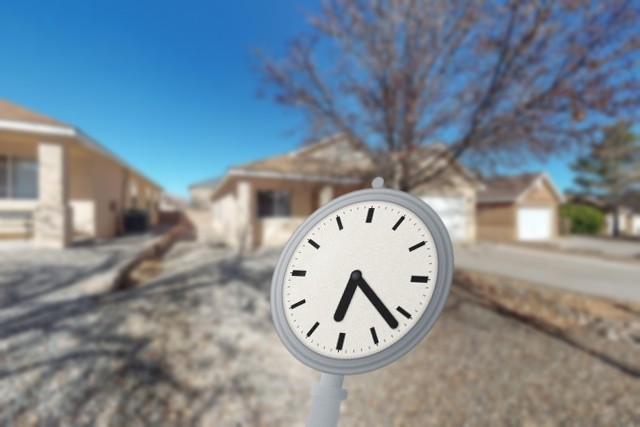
6:22
